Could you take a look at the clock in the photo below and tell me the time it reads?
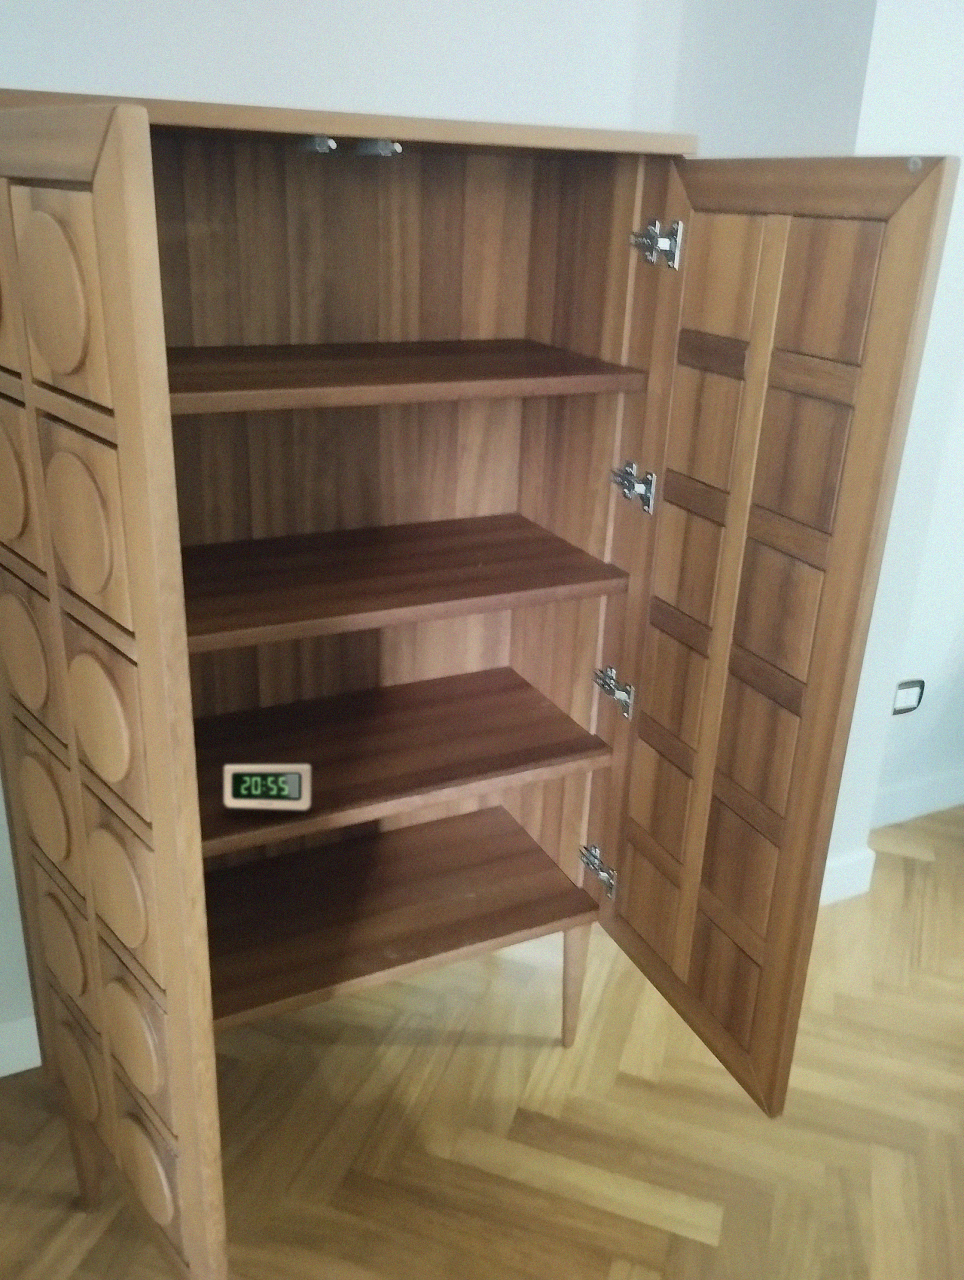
20:55
